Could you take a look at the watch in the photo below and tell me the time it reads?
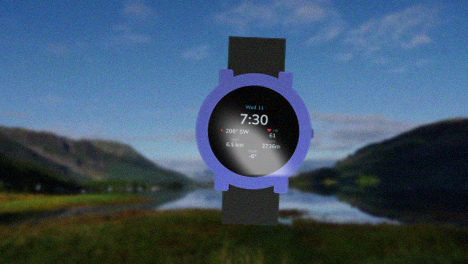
7:30
